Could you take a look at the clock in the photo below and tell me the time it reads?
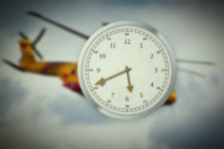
5:41
